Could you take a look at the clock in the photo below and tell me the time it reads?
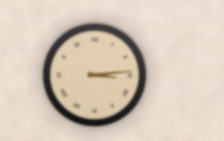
3:14
